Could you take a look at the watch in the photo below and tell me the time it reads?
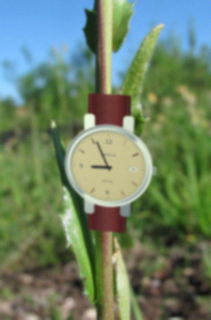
8:56
